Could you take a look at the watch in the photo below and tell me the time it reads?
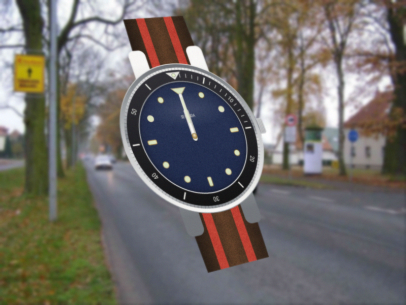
12:00
